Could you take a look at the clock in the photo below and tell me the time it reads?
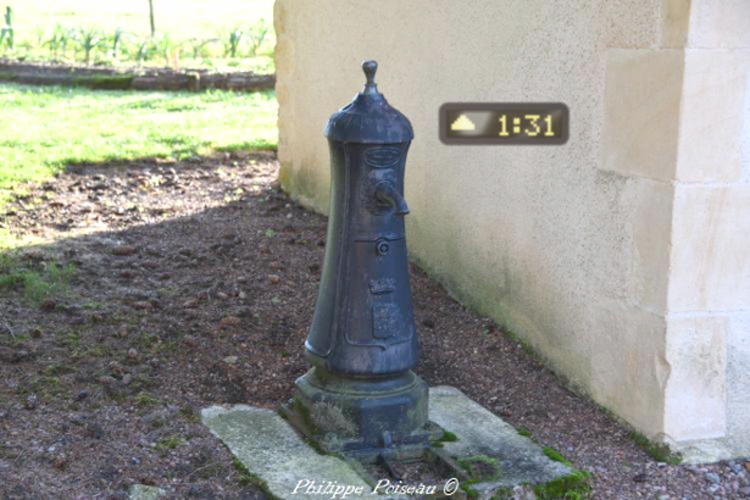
1:31
